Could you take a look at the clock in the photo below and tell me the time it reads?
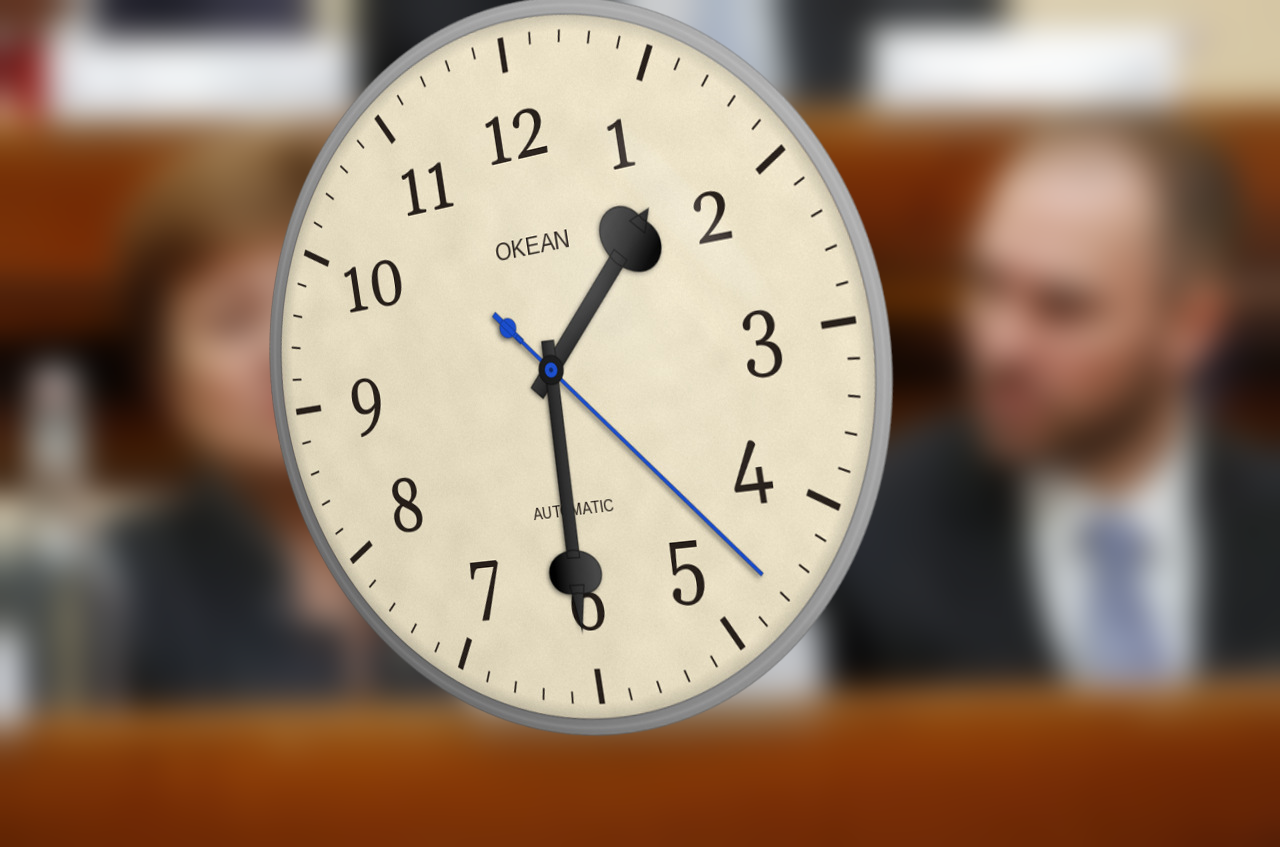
1:30:23
